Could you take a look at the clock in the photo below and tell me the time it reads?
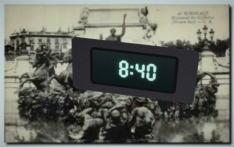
8:40
